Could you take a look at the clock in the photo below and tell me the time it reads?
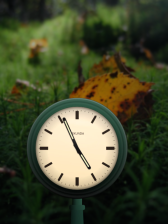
4:56
